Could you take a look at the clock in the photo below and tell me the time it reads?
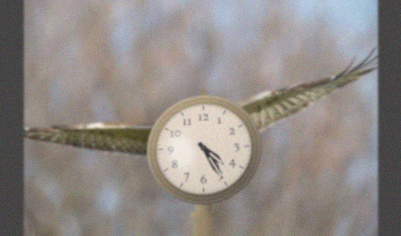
4:25
